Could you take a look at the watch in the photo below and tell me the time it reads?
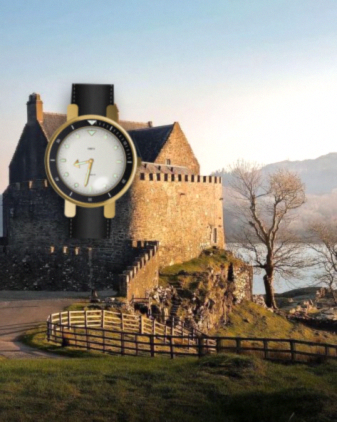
8:32
